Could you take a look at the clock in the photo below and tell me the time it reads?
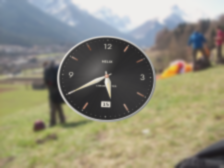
5:40
